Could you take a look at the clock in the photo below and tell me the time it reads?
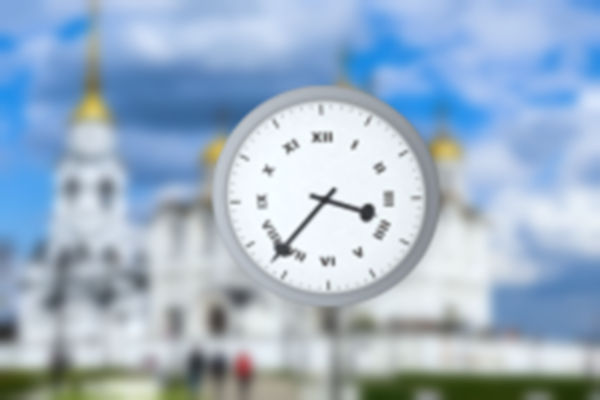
3:37
